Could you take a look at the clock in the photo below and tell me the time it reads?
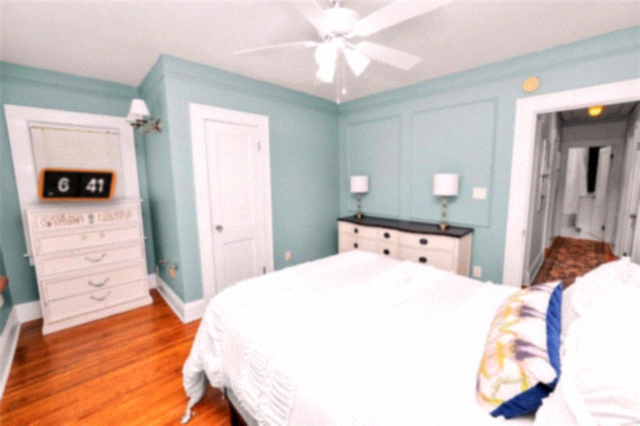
6:41
